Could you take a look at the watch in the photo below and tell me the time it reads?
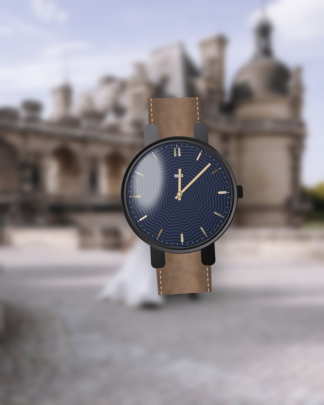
12:08
